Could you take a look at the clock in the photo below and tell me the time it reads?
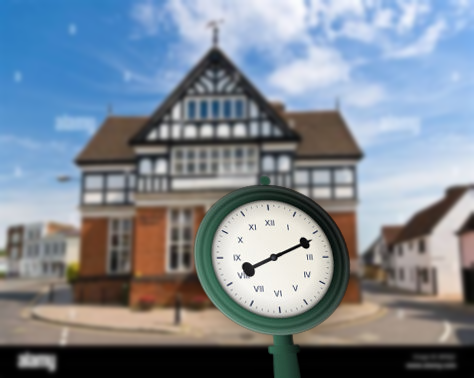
8:11
